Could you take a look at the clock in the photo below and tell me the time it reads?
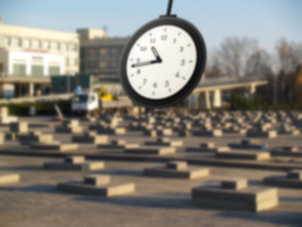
10:43
